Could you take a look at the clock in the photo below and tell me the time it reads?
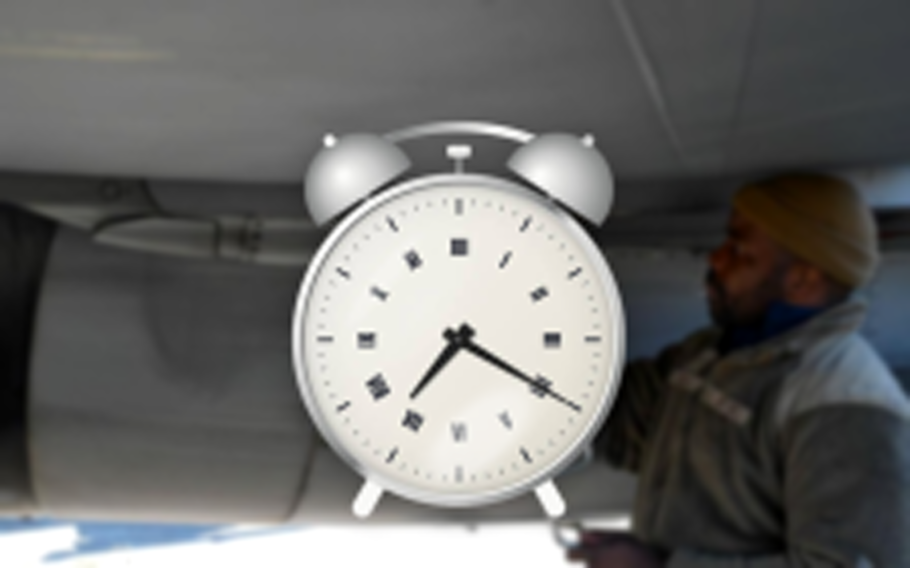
7:20
